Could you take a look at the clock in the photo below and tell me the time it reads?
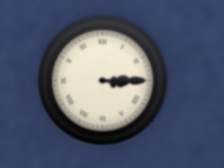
3:15
